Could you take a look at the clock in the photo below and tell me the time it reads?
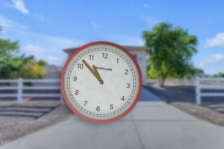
10:52
